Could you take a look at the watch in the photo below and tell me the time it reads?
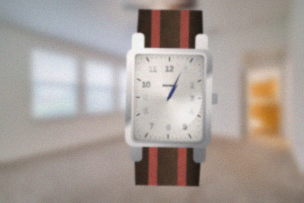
1:04
